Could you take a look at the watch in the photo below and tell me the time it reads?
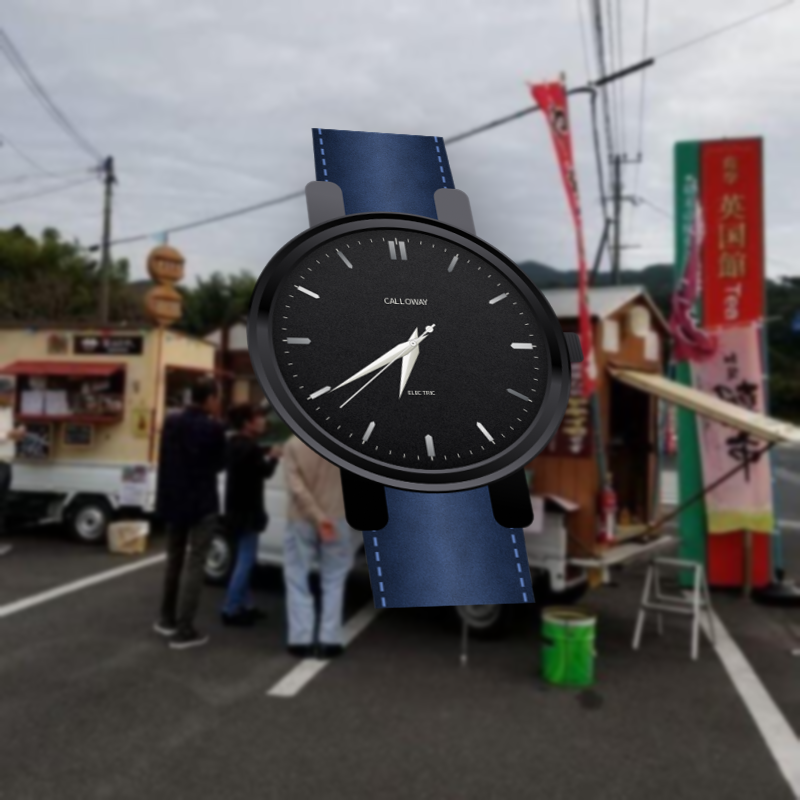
6:39:38
